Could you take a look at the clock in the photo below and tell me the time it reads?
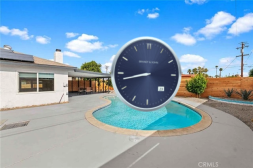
8:43
